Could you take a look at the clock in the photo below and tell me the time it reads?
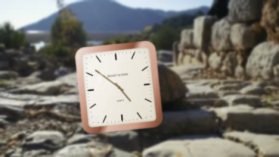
4:52
